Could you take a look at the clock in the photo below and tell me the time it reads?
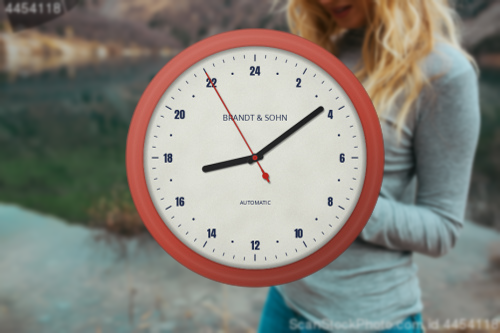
17:08:55
